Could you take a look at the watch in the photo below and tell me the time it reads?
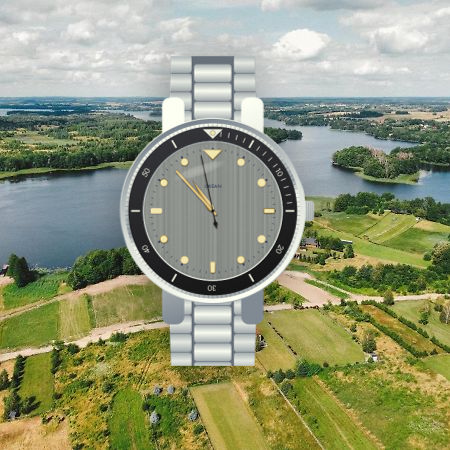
10:52:58
